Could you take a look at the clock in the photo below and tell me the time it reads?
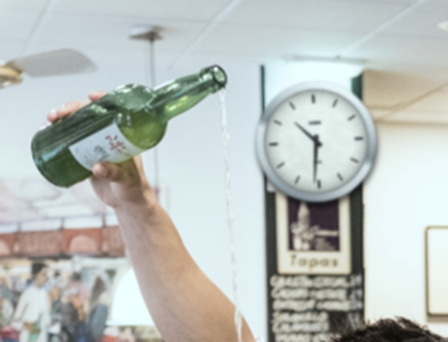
10:31
